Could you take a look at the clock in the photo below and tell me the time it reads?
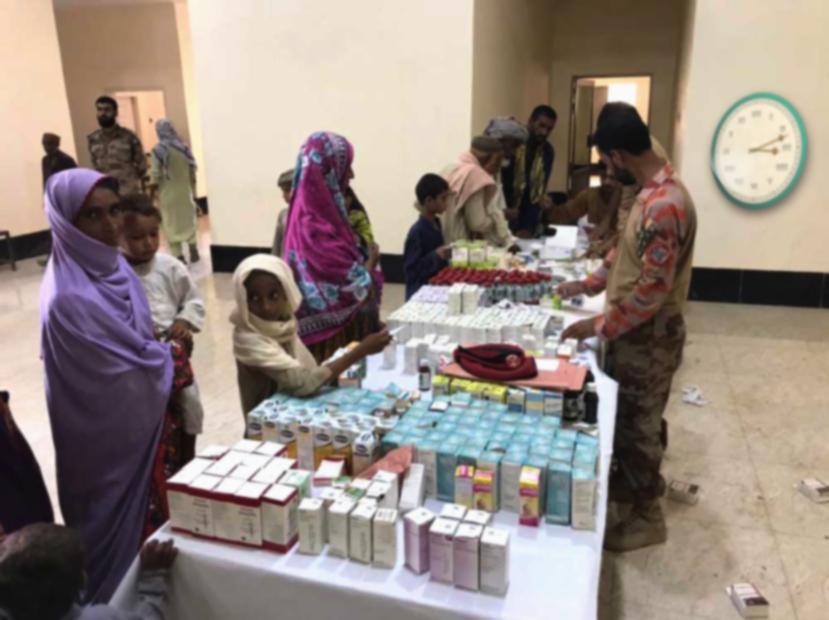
3:12
